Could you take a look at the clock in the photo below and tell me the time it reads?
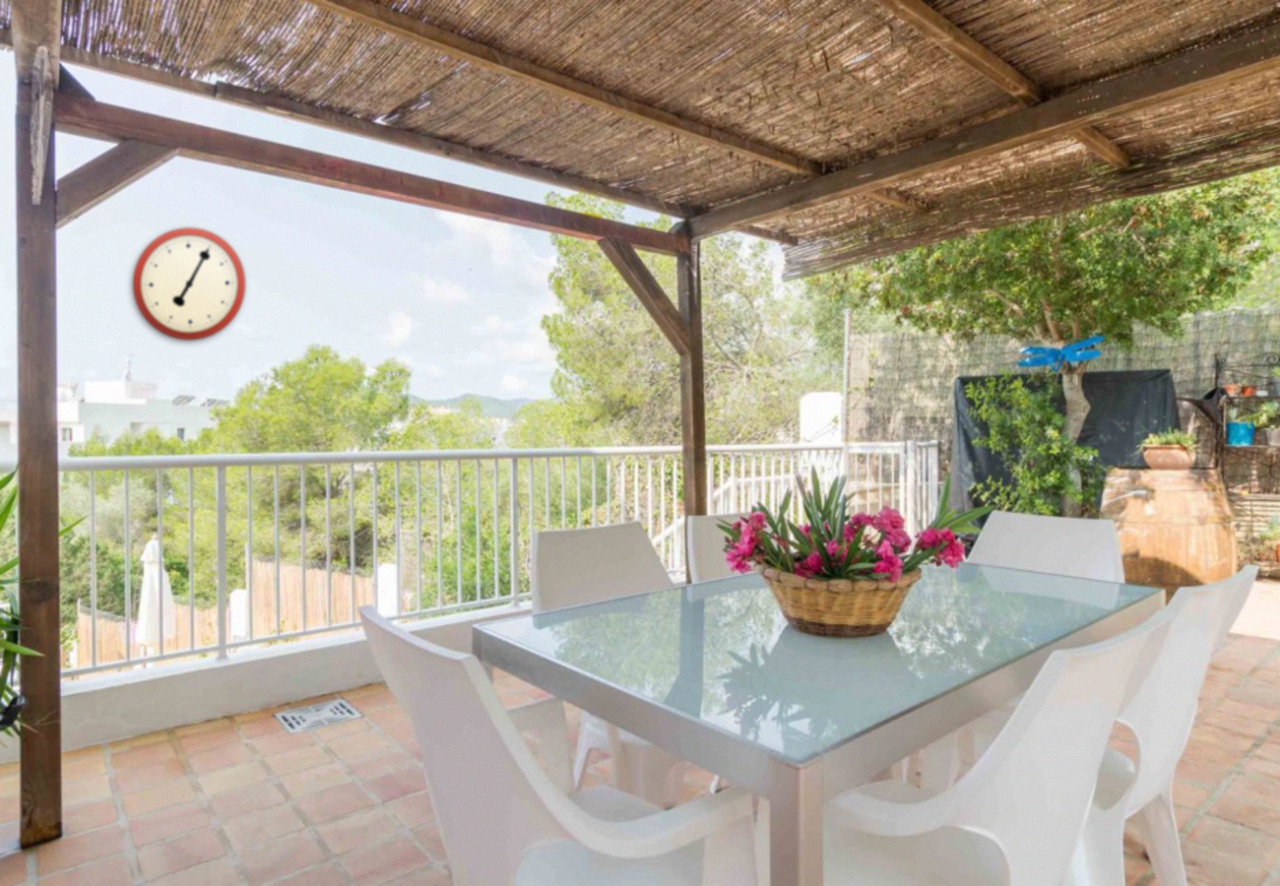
7:05
